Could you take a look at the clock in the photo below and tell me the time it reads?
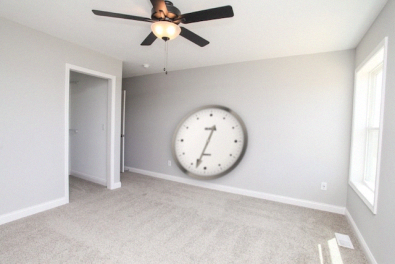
12:33
